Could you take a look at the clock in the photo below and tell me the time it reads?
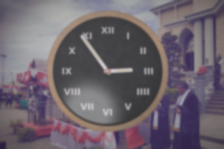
2:54
